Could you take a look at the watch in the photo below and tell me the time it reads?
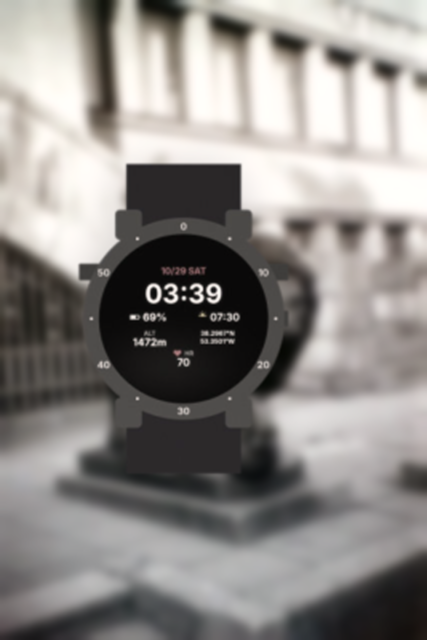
3:39
